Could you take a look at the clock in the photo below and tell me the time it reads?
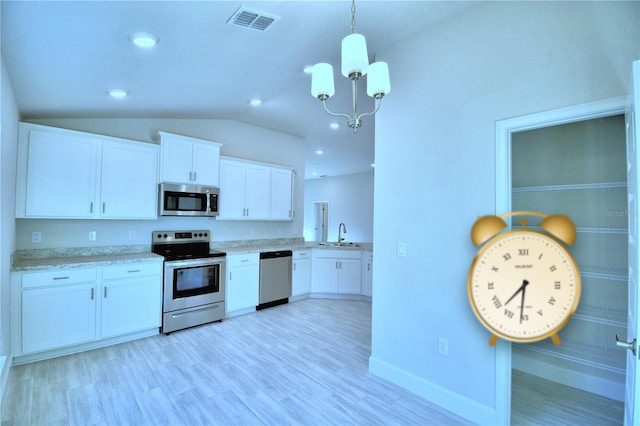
7:31
